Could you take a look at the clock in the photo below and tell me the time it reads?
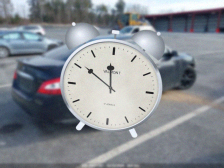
11:51
